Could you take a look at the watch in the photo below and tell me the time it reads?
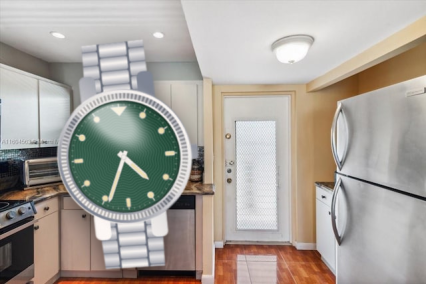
4:34
